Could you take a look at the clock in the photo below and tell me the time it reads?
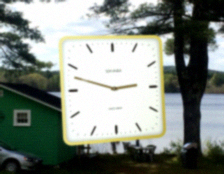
2:48
